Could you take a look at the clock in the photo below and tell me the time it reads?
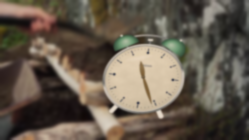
11:26
